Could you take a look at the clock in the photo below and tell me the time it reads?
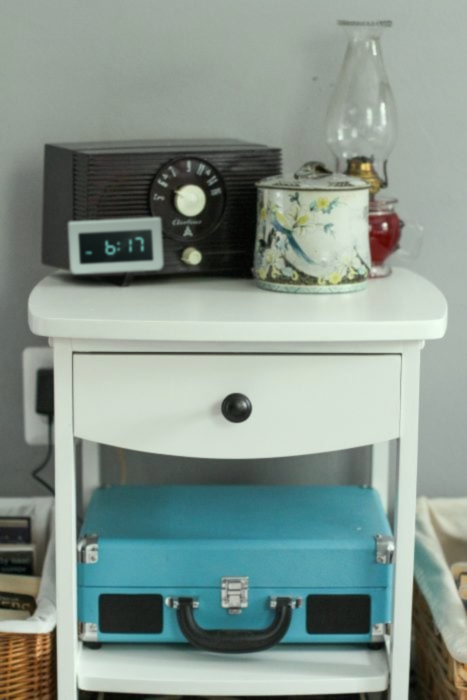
6:17
